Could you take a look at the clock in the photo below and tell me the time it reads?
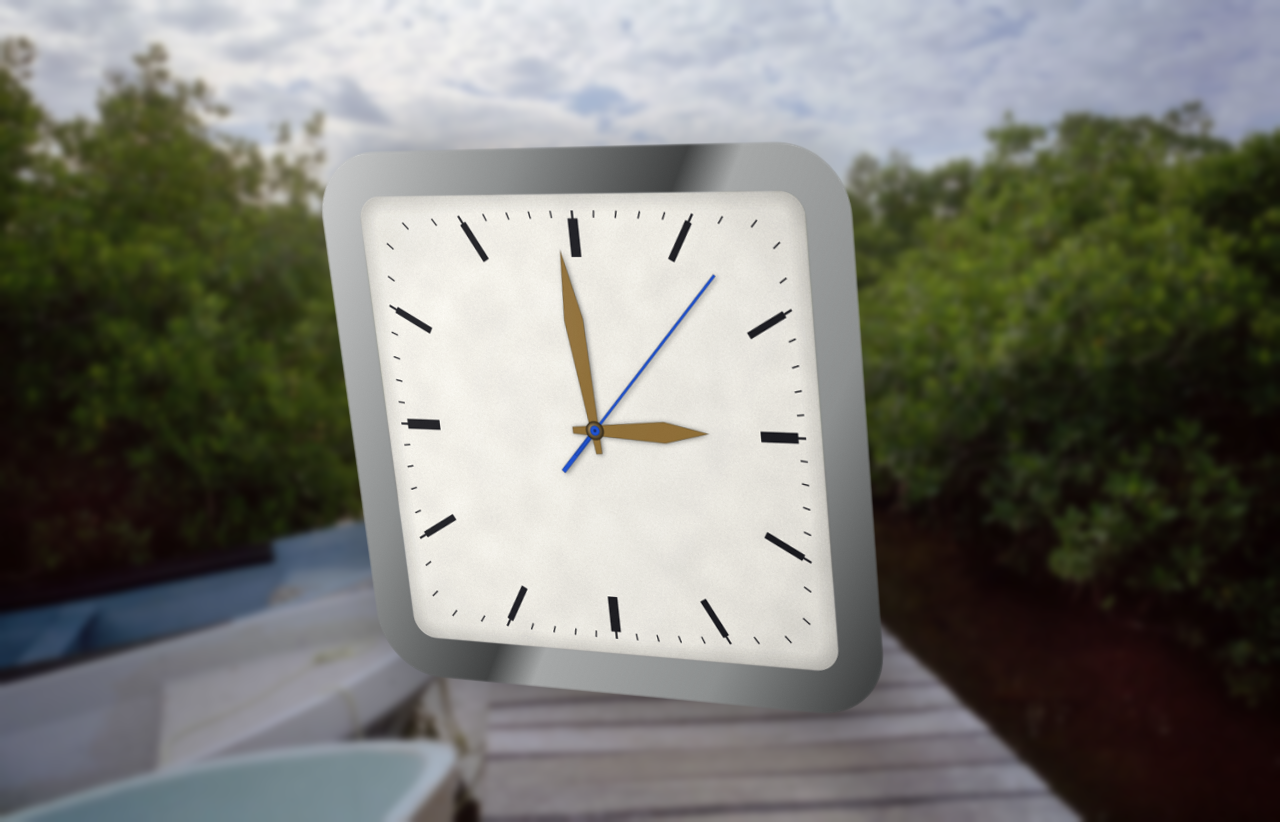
2:59:07
